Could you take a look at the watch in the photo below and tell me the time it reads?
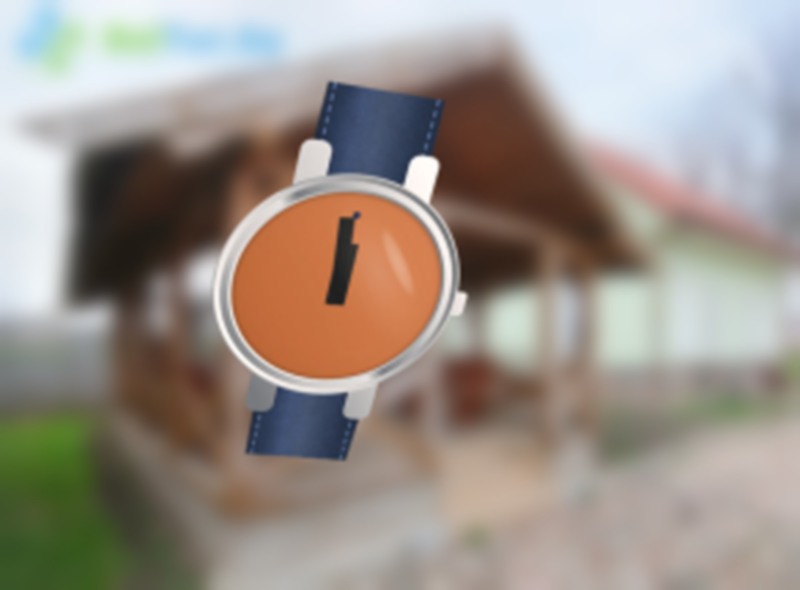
11:59
